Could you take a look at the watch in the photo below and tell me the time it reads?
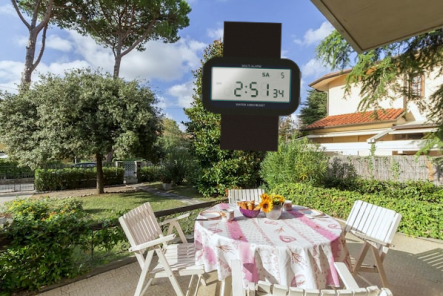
2:51:34
